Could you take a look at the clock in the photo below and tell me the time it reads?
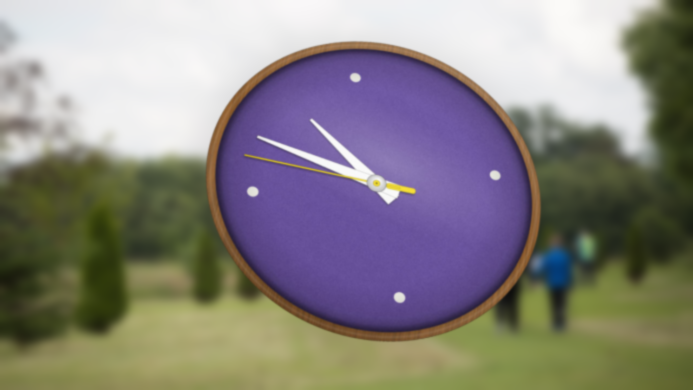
10:49:48
